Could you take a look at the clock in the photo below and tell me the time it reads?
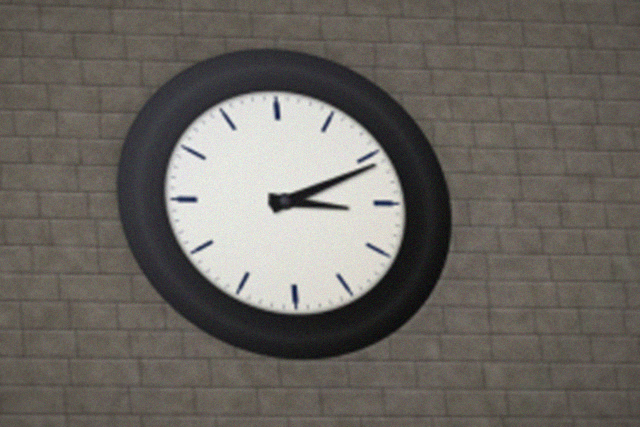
3:11
